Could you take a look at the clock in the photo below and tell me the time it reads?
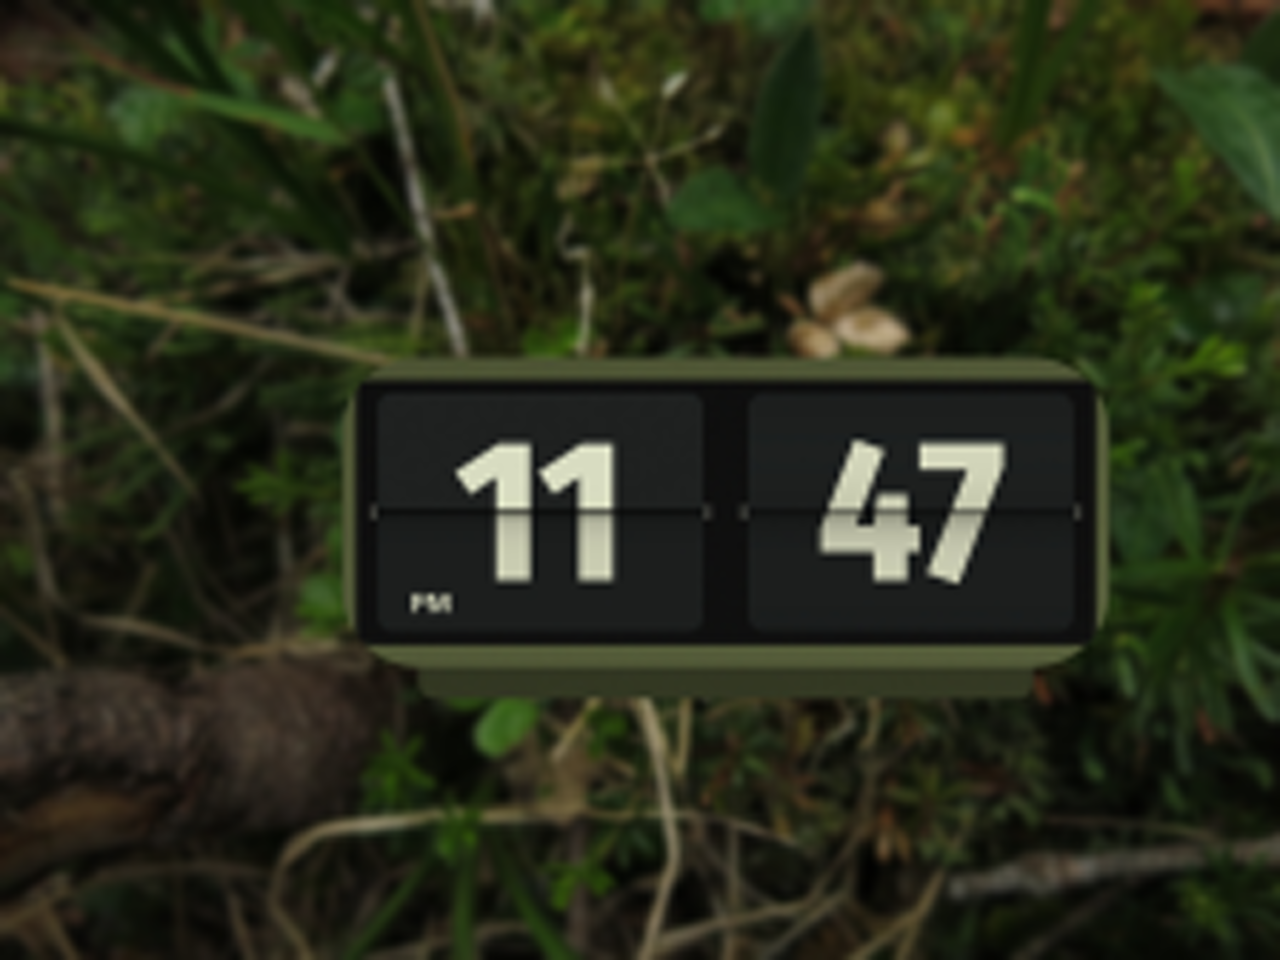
11:47
